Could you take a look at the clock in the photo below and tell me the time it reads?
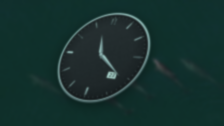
11:21
